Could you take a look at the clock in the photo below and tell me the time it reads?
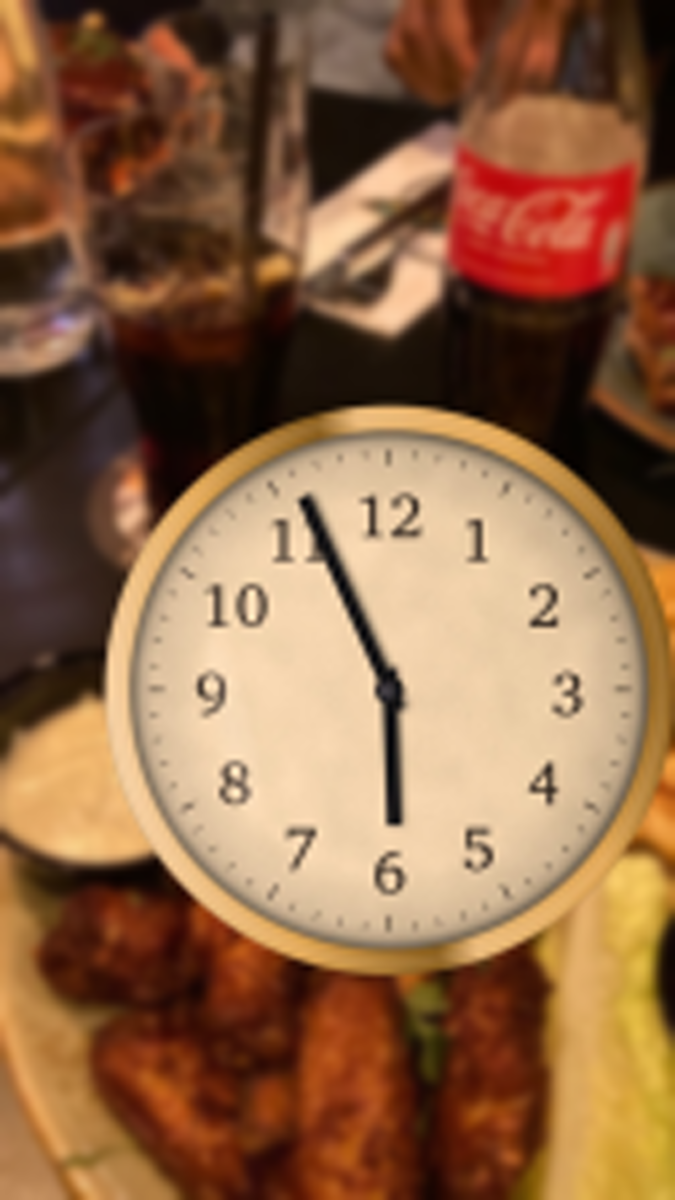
5:56
